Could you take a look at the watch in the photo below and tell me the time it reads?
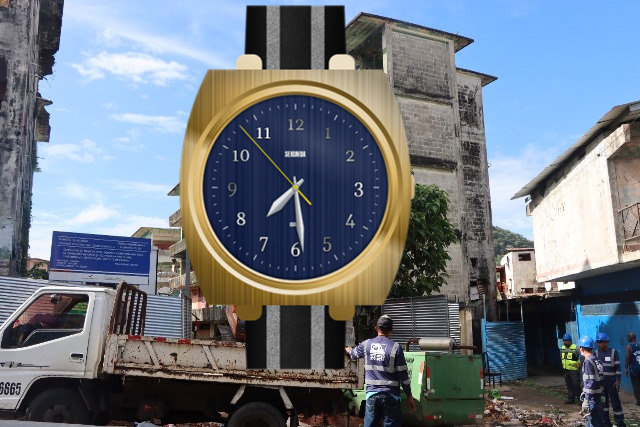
7:28:53
